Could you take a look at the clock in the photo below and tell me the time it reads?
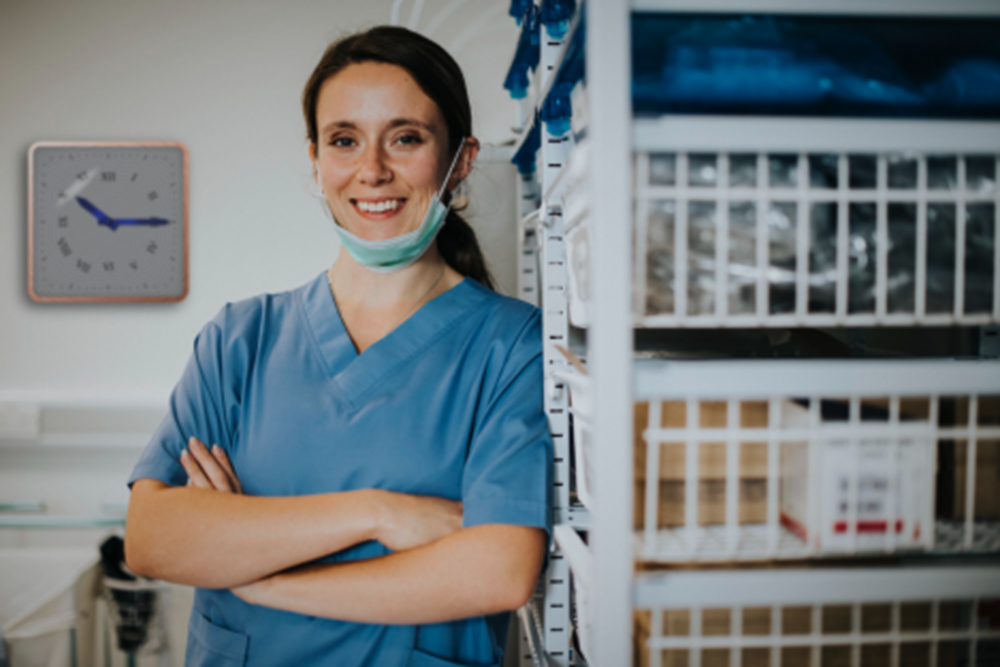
10:15
